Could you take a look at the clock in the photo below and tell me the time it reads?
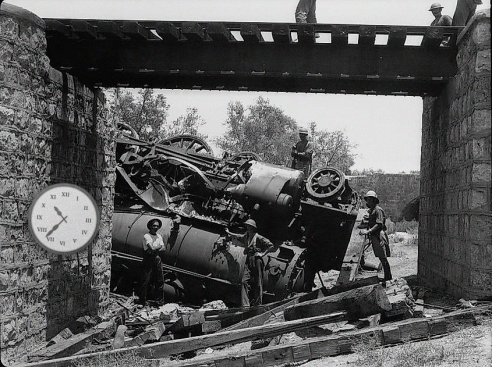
10:37
